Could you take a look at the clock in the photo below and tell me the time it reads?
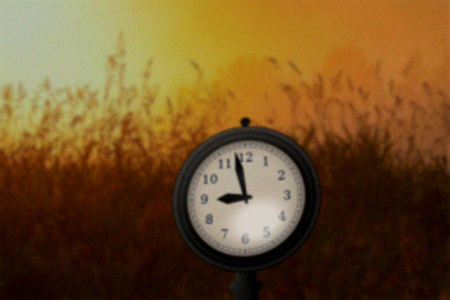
8:58
